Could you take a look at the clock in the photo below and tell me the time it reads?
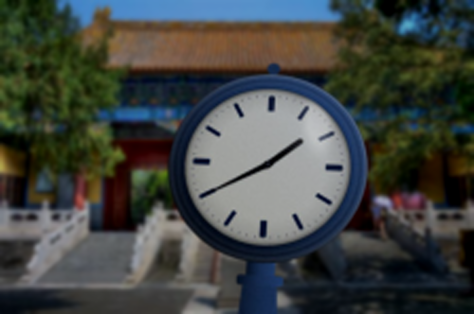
1:40
